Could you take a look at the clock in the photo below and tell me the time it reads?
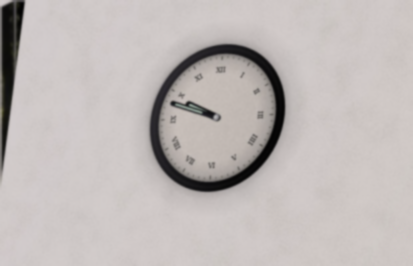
9:48
